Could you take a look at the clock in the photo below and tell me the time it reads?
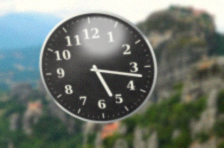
5:17
